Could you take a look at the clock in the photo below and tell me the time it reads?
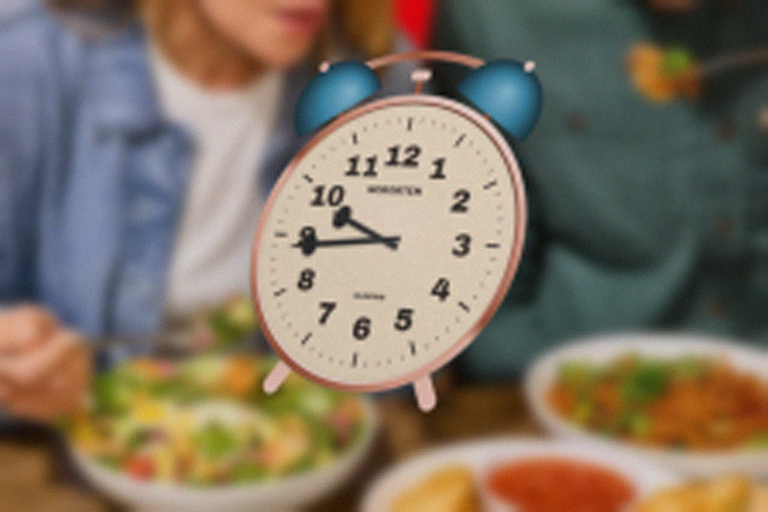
9:44
